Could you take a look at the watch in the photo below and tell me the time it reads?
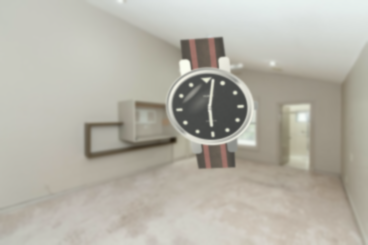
6:02
